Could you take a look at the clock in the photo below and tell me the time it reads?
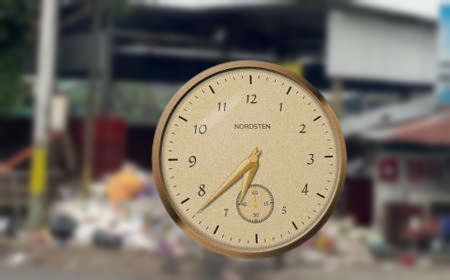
6:38
